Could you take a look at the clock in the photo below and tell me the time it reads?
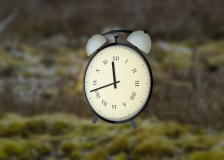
11:42
